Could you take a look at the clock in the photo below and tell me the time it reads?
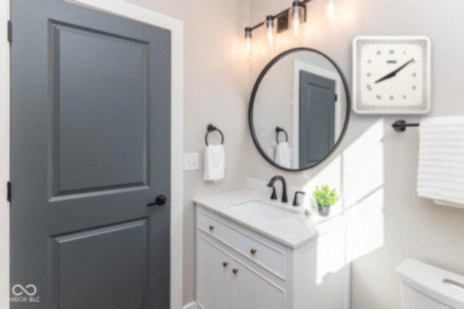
8:09
